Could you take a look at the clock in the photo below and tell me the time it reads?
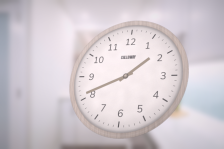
1:41
